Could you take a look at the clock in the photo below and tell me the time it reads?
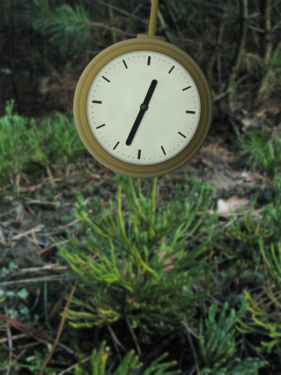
12:33
